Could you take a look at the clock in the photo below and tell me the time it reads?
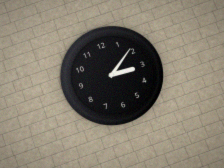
3:09
